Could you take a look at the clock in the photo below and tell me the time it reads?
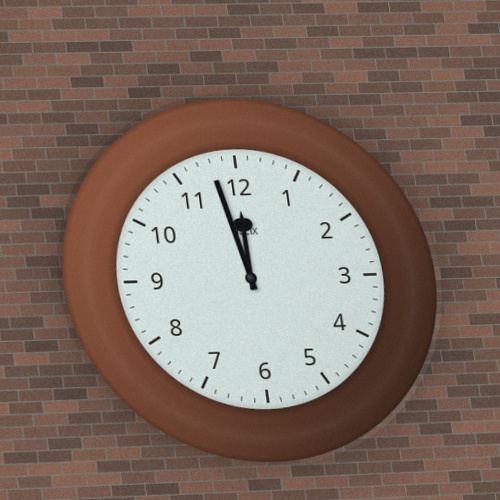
11:58
